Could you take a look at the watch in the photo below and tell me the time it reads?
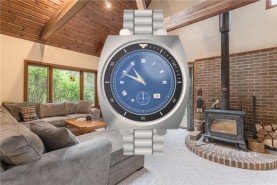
10:49
